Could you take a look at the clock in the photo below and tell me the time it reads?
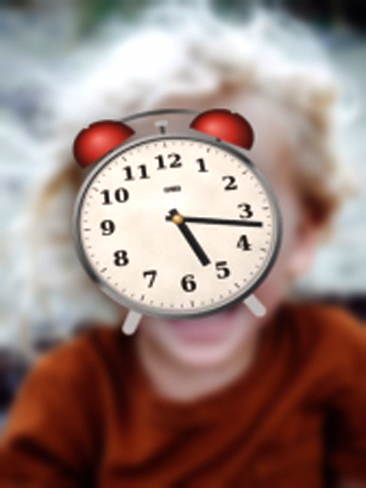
5:17
